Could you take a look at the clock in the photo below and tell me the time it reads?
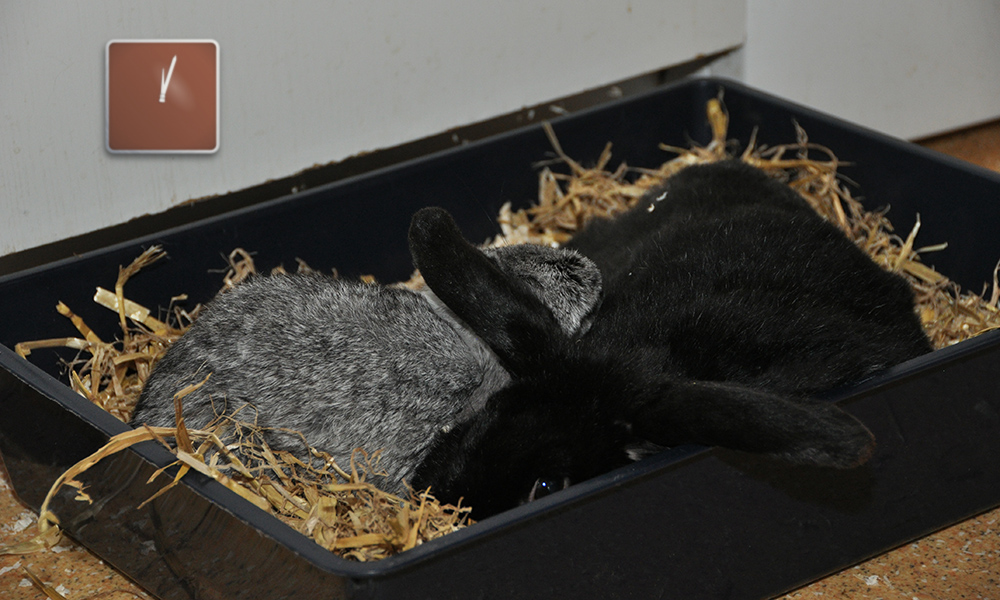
12:03
